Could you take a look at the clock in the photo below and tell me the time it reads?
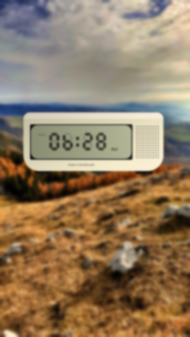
6:28
